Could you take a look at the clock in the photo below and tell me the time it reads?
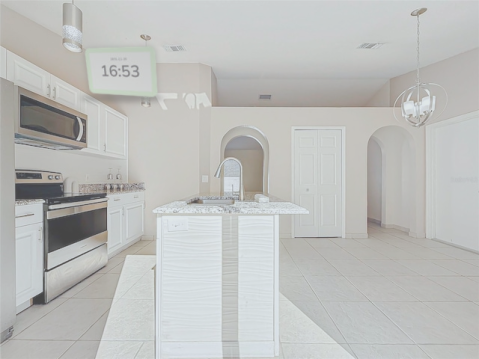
16:53
